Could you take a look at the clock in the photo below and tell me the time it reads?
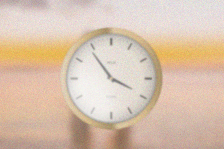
3:54
